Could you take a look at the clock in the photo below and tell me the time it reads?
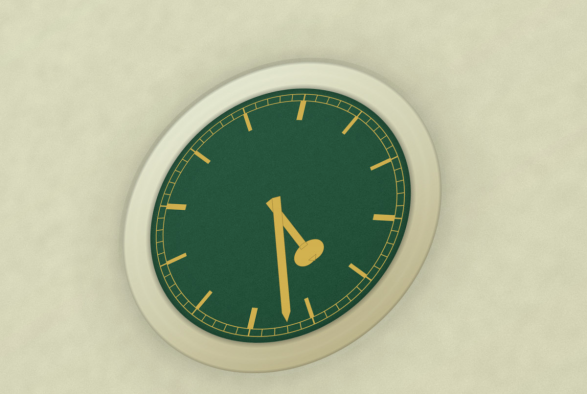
4:27
